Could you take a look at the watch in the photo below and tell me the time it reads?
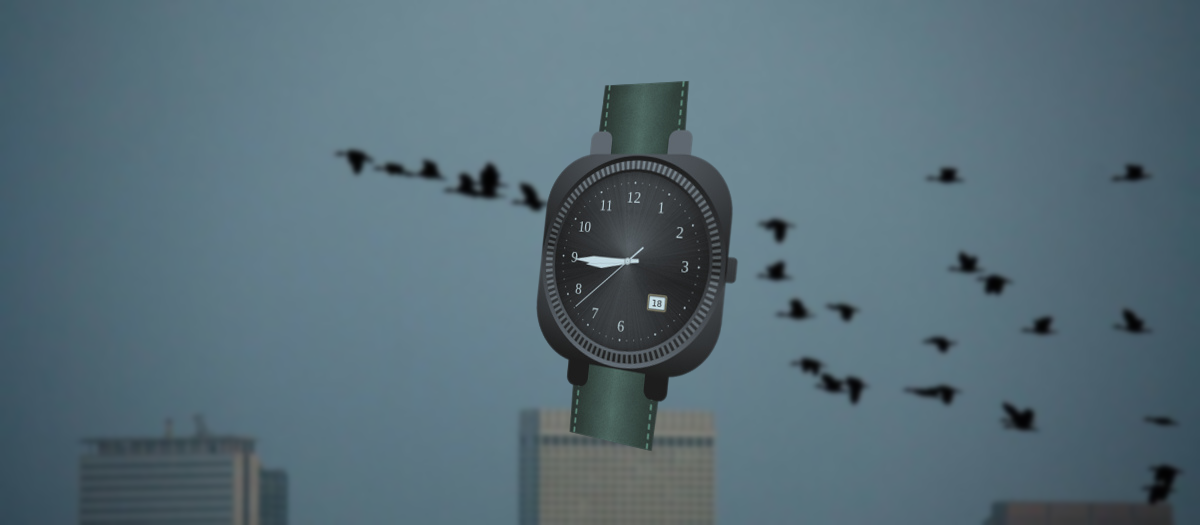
8:44:38
